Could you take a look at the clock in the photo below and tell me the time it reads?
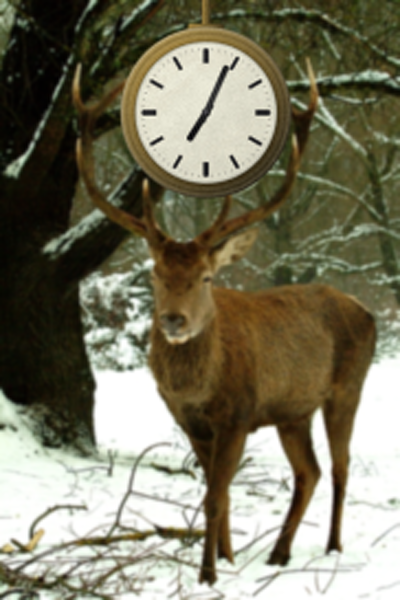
7:04
